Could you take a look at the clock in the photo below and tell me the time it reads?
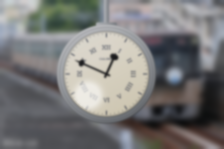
12:49
